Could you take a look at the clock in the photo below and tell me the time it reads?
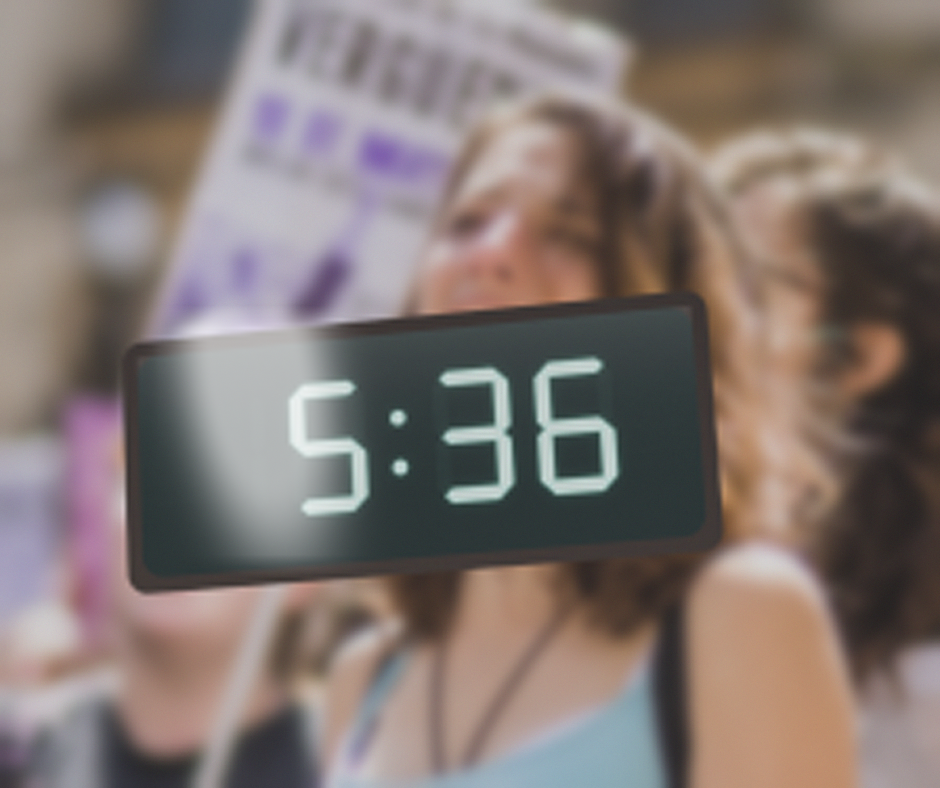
5:36
